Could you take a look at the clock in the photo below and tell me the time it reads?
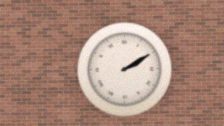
2:10
